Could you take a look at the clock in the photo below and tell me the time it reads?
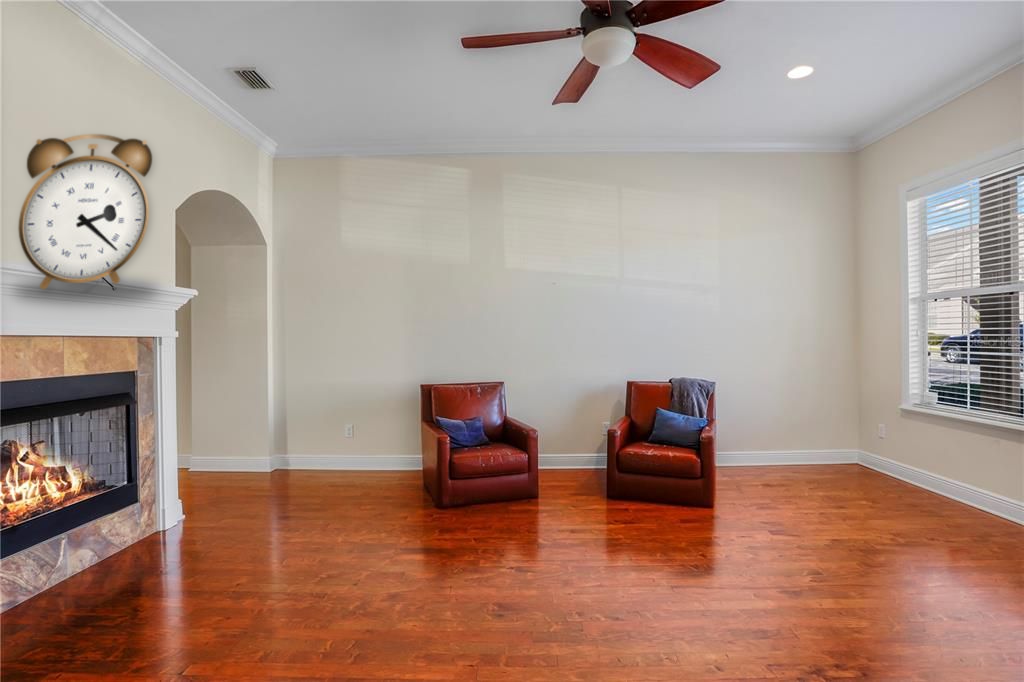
2:22
